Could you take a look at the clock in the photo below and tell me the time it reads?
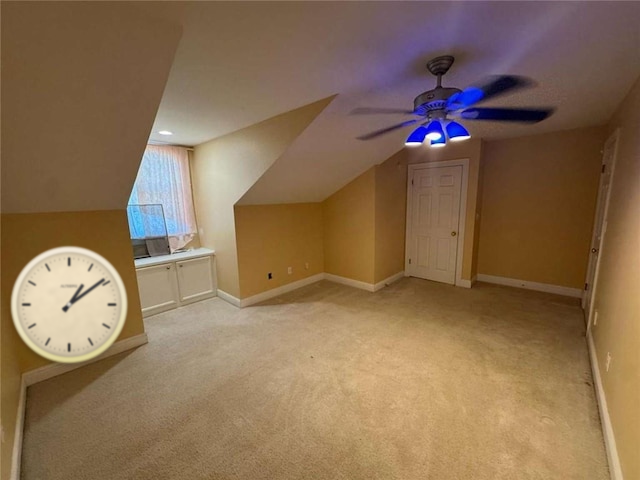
1:09
